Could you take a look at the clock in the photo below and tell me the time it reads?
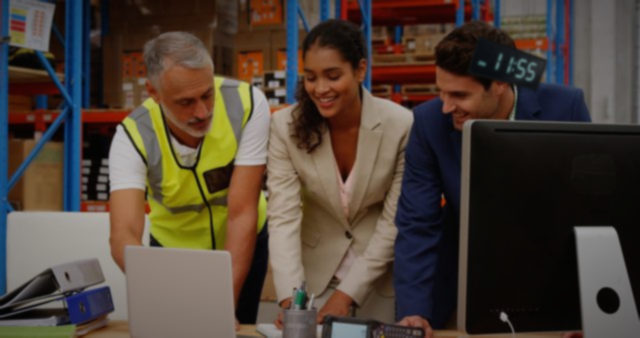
11:55
